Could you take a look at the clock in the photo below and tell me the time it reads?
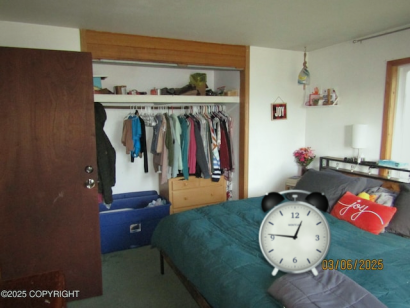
12:46
